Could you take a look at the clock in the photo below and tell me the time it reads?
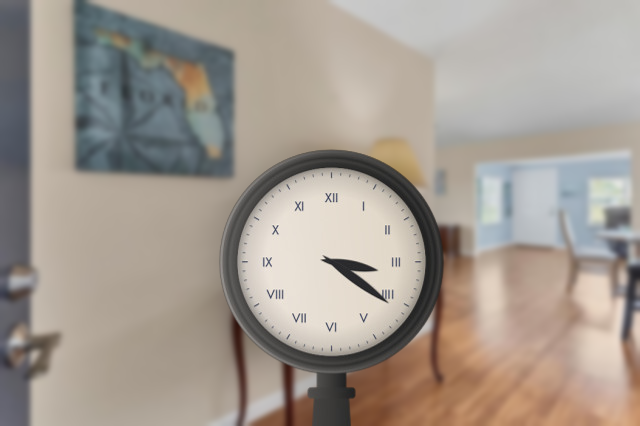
3:21
